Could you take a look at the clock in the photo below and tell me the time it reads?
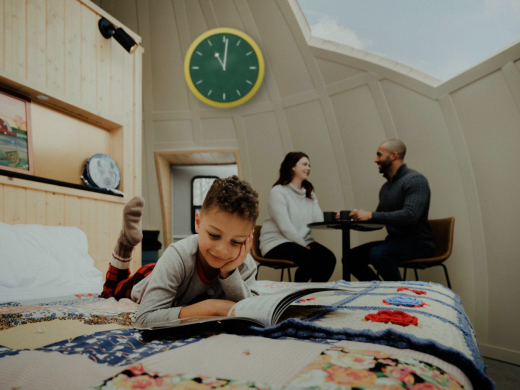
11:01
